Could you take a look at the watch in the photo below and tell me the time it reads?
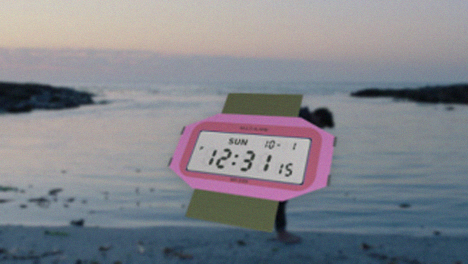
12:31:15
